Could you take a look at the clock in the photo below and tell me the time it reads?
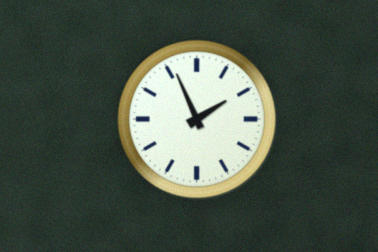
1:56
